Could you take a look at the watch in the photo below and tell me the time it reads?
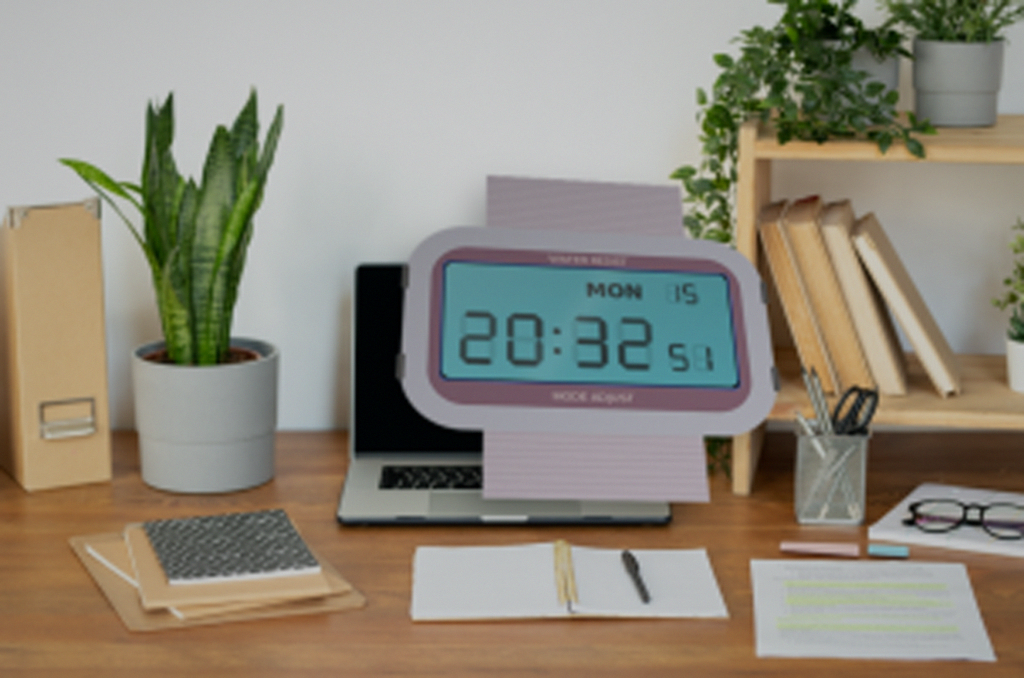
20:32:51
